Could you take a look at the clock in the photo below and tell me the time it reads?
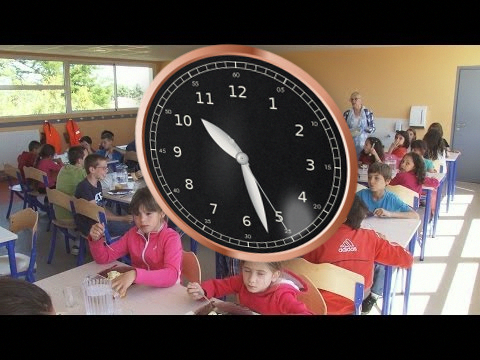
10:27:25
